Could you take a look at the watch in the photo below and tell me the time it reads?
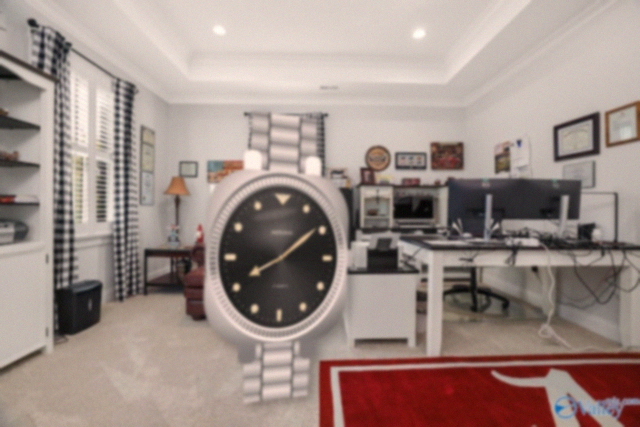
8:09
